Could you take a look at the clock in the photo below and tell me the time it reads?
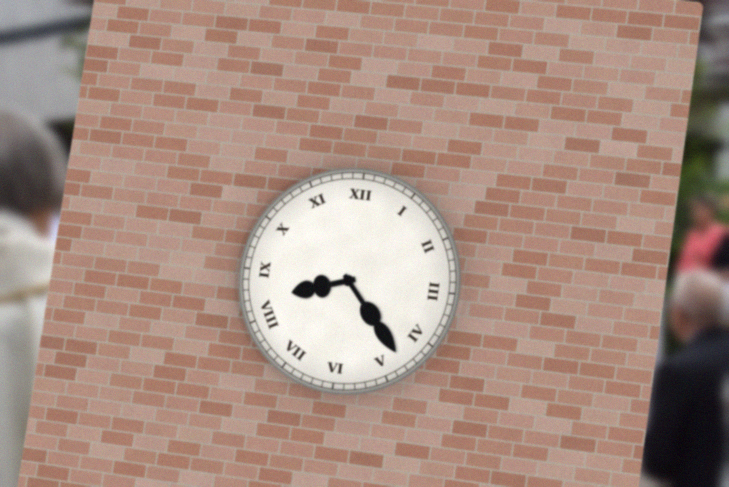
8:23
